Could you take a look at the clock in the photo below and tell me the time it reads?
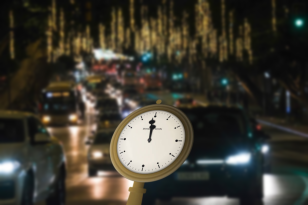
11:59
